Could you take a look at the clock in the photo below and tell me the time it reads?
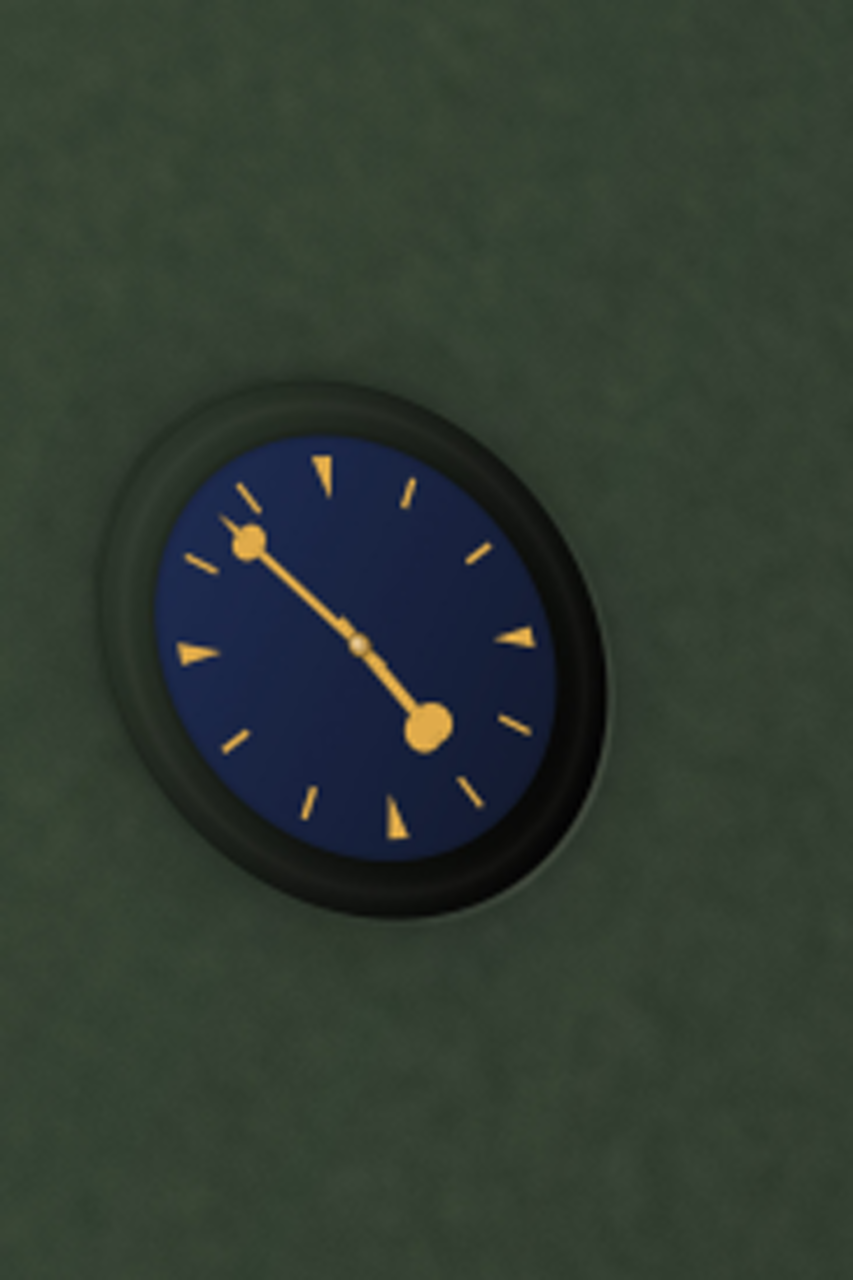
4:53
